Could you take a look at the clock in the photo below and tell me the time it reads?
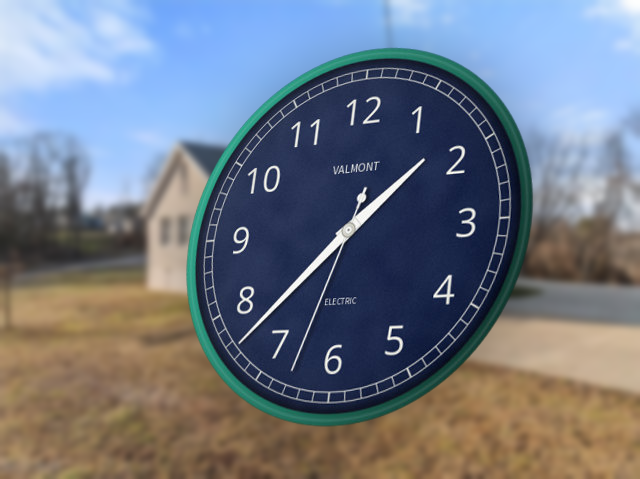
1:37:33
